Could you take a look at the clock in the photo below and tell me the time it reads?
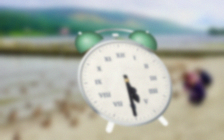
5:30
